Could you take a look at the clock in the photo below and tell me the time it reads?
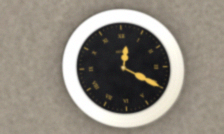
12:20
